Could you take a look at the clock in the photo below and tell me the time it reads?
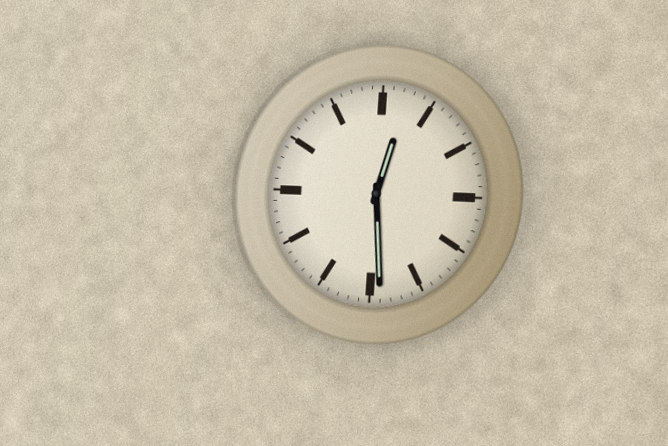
12:29
